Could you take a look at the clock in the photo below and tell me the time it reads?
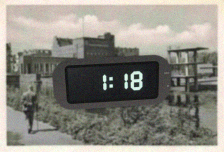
1:18
